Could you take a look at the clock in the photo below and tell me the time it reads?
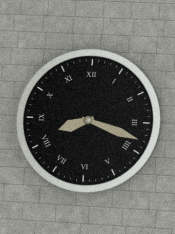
8:18
